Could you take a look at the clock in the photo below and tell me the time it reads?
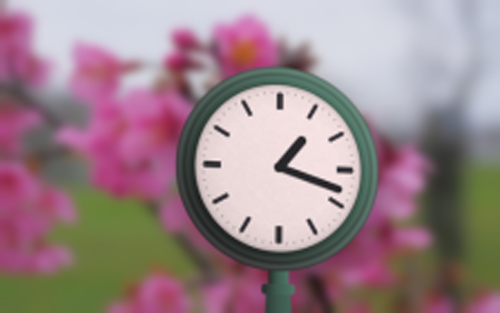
1:18
